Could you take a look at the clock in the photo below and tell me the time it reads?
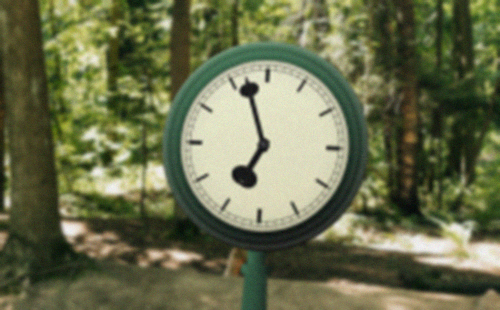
6:57
